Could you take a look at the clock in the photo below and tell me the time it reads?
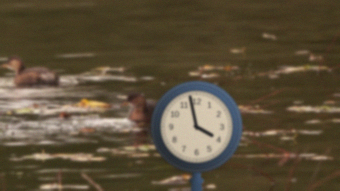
3:58
